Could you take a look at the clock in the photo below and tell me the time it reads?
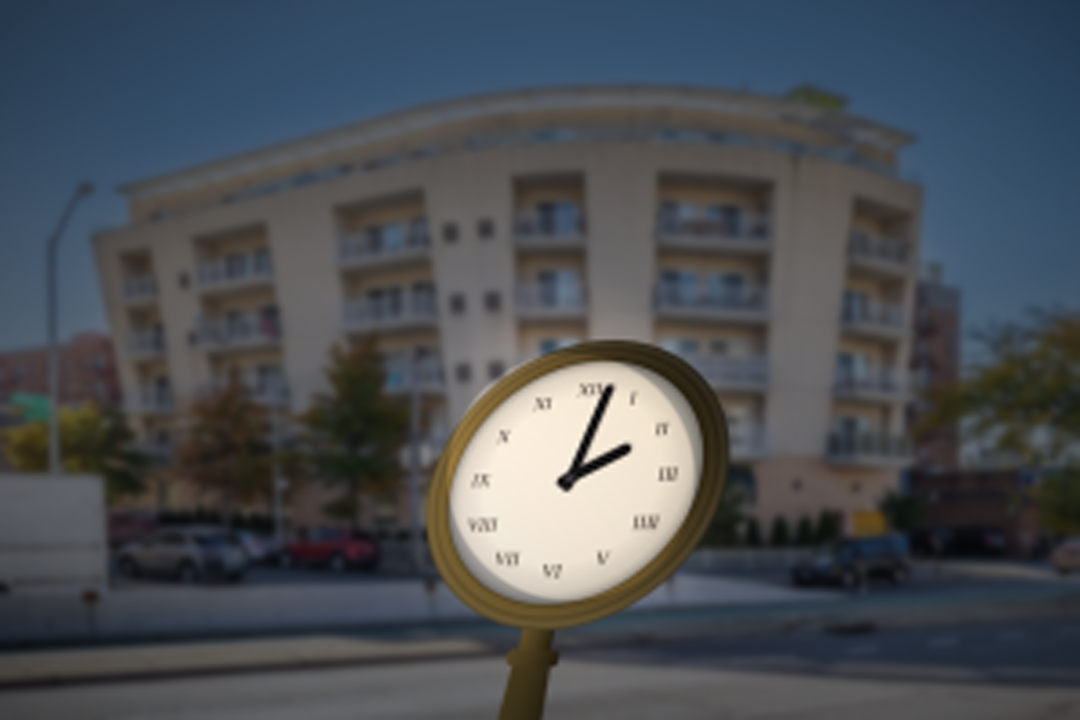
2:02
